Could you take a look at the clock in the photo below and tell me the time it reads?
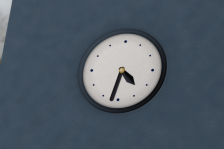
4:32
